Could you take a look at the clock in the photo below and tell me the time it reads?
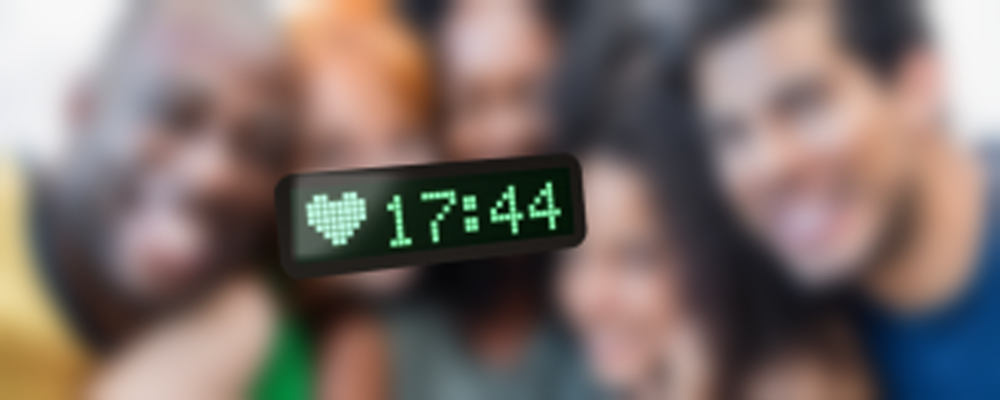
17:44
